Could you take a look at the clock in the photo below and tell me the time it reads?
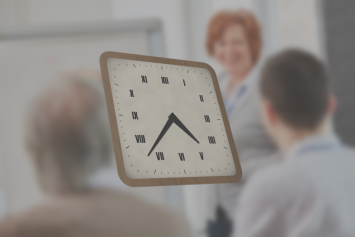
4:37
